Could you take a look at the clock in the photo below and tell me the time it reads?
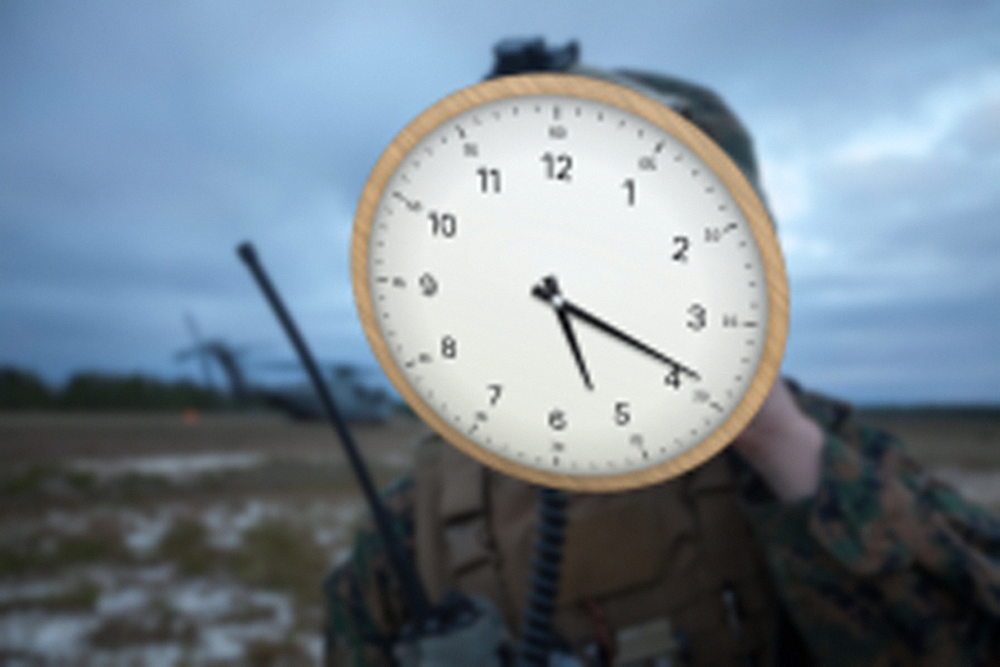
5:19
